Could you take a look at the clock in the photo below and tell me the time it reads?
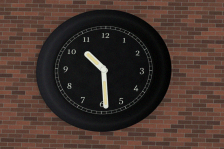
10:29
